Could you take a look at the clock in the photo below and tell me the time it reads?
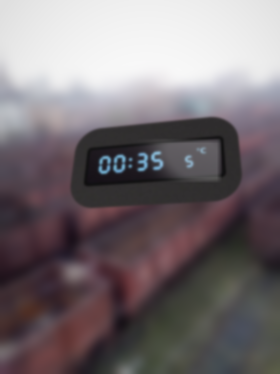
0:35
